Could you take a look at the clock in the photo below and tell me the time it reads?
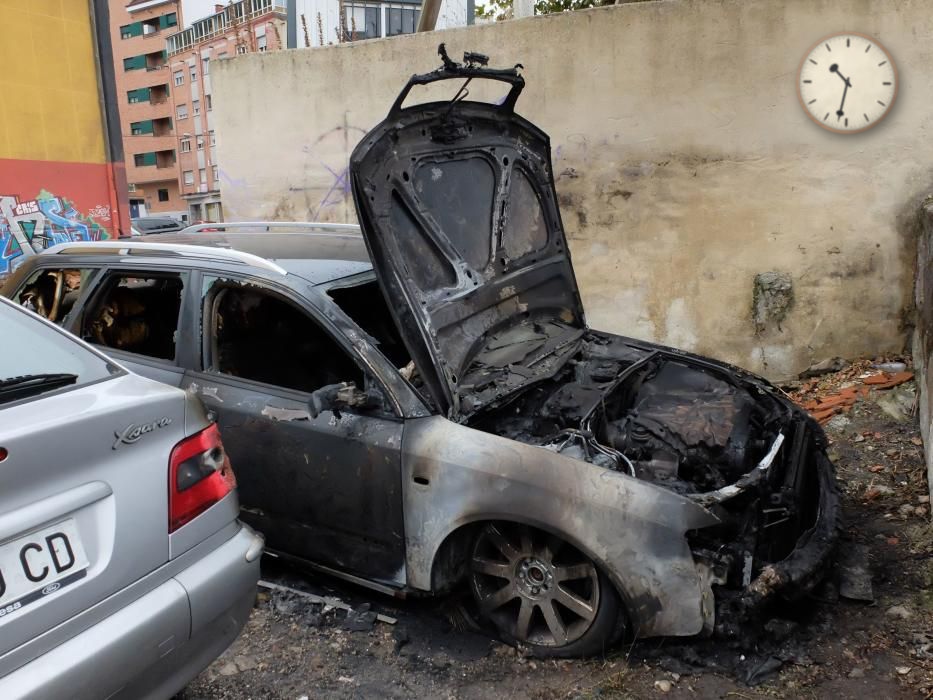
10:32
